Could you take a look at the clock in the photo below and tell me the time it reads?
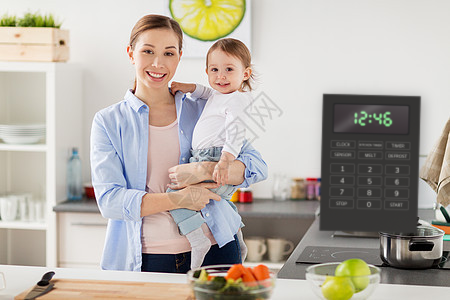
12:46
